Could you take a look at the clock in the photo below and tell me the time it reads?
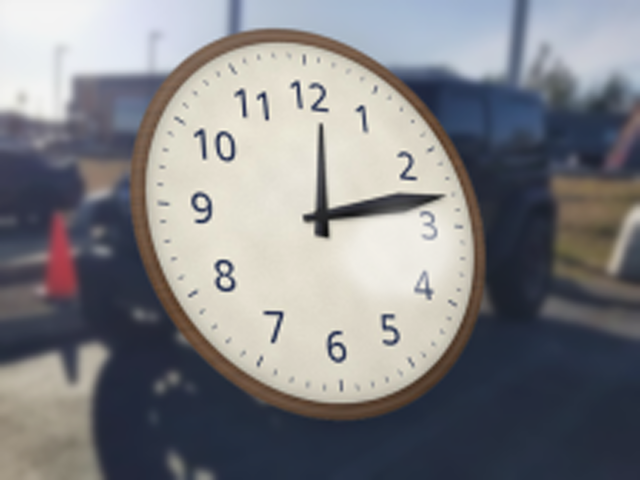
12:13
